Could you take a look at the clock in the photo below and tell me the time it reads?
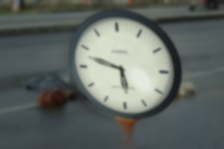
5:48
